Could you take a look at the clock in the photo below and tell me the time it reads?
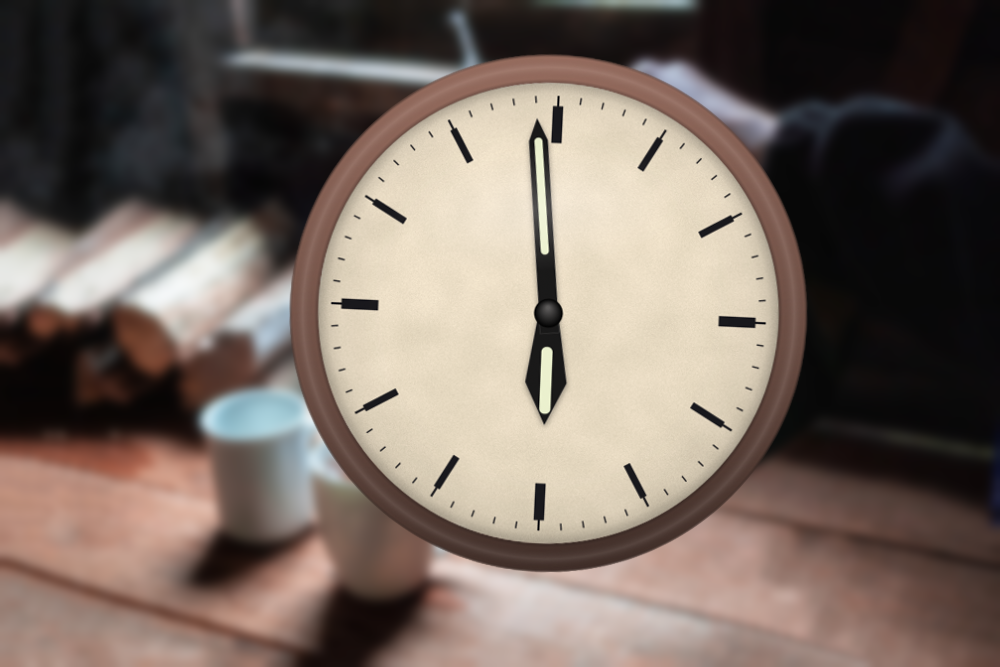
5:59
